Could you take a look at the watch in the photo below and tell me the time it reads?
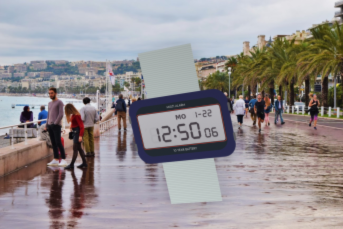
12:50:06
